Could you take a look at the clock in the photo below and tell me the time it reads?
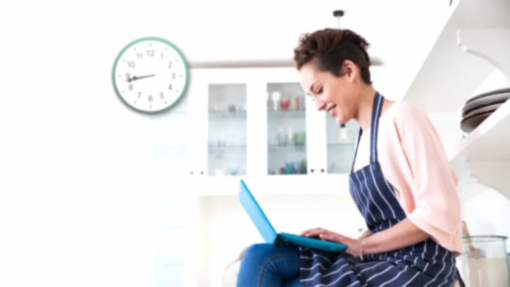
8:43
